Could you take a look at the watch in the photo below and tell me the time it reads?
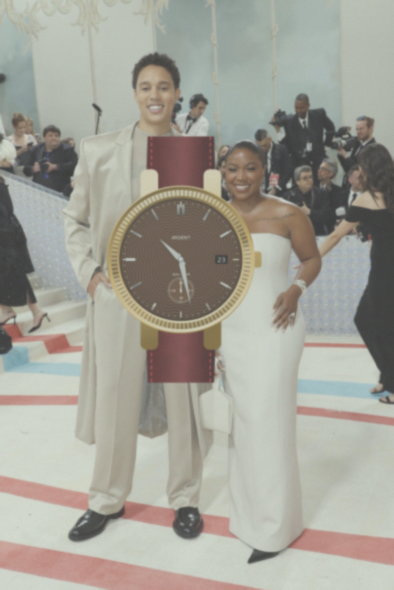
10:28
